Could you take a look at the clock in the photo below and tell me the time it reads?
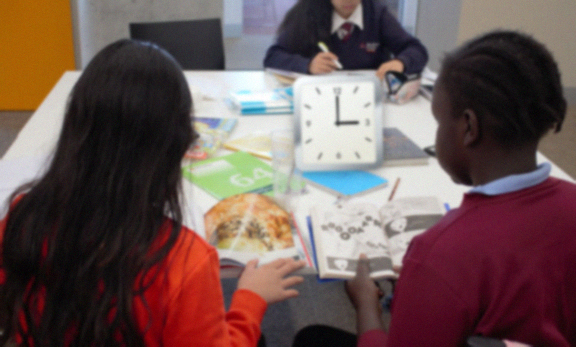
3:00
